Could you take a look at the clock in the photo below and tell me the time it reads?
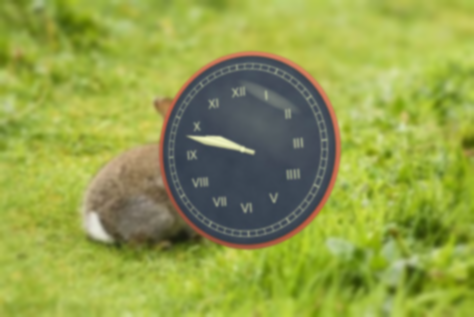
9:48
